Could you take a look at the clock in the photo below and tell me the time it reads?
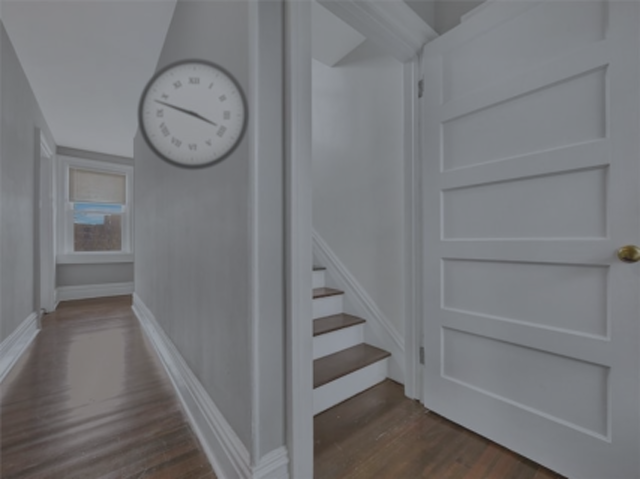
3:48
